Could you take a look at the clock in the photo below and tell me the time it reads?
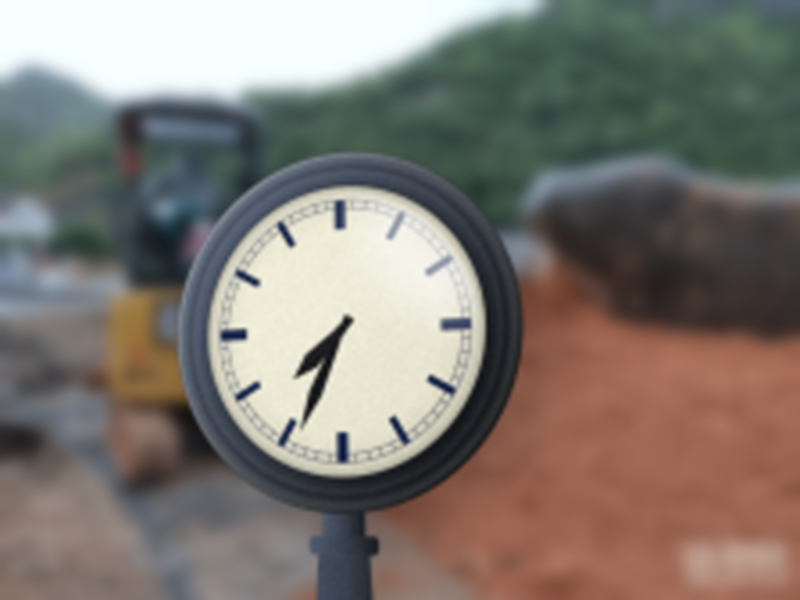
7:34
